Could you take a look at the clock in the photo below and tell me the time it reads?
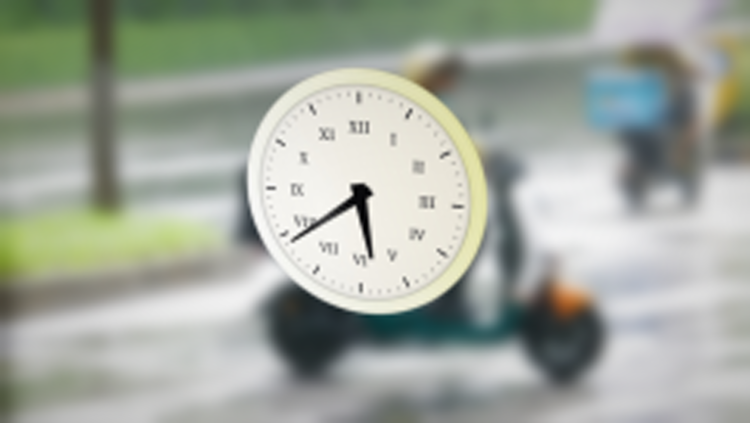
5:39
